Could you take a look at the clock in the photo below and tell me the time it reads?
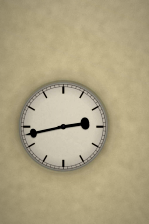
2:43
